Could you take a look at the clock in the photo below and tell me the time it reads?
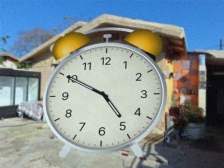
4:50
